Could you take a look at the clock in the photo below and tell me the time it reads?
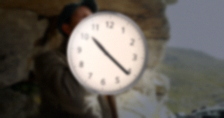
10:21
